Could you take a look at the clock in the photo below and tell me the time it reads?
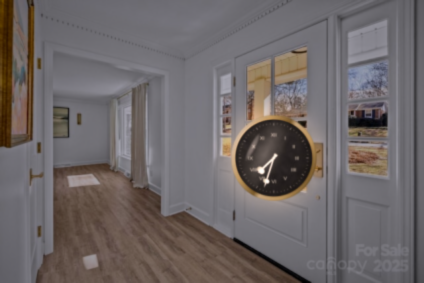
7:33
